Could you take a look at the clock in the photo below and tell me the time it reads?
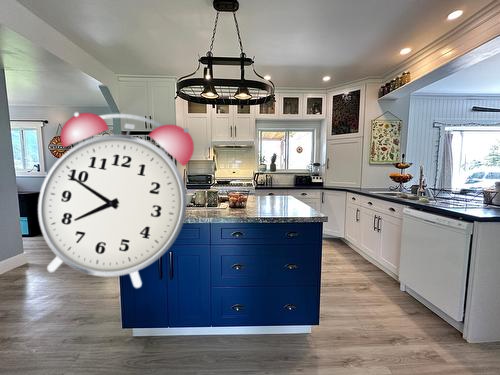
7:49
